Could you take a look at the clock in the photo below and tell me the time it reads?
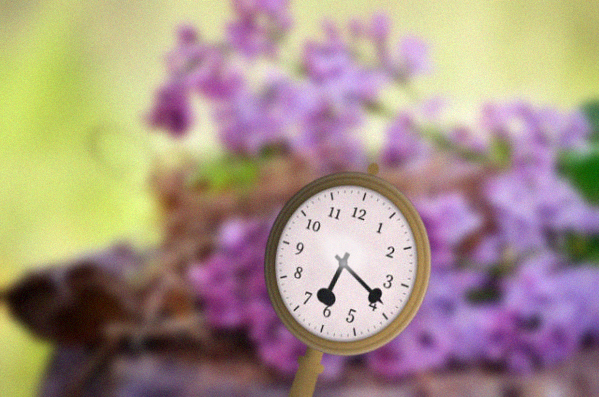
6:19
